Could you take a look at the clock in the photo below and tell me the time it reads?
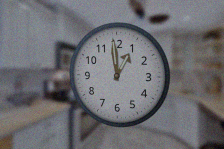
12:59
